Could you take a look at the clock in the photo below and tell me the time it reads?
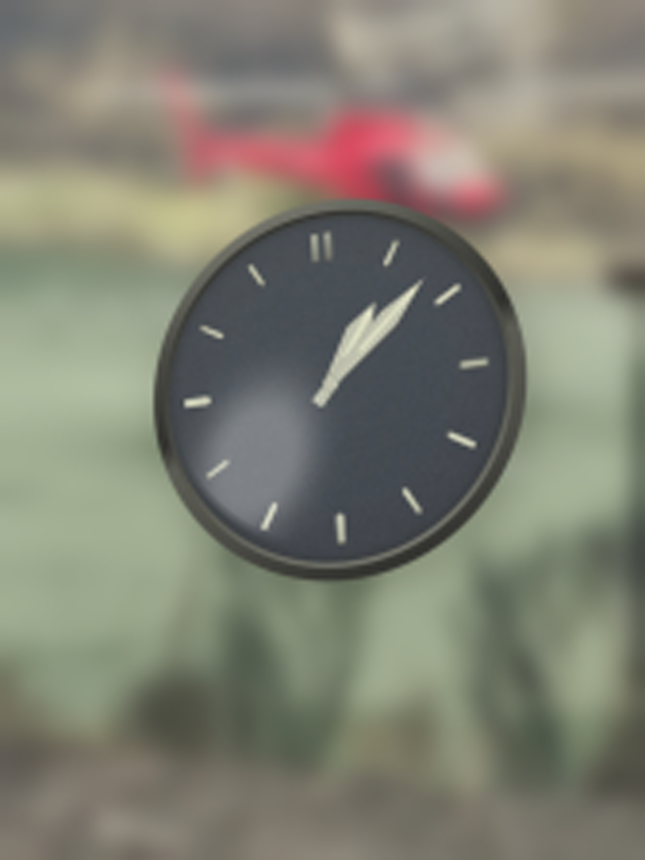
1:08
